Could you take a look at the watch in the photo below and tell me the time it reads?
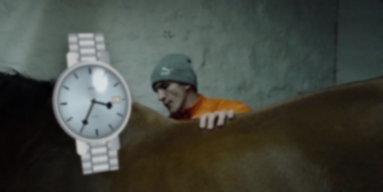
3:35
